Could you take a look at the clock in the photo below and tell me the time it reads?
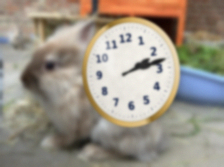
2:13
